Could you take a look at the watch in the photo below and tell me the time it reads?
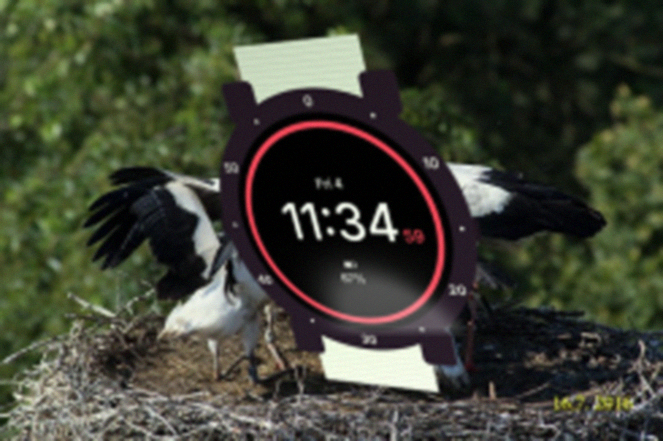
11:34
